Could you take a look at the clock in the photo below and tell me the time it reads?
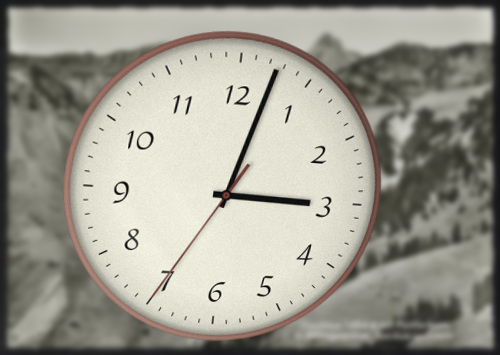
3:02:35
